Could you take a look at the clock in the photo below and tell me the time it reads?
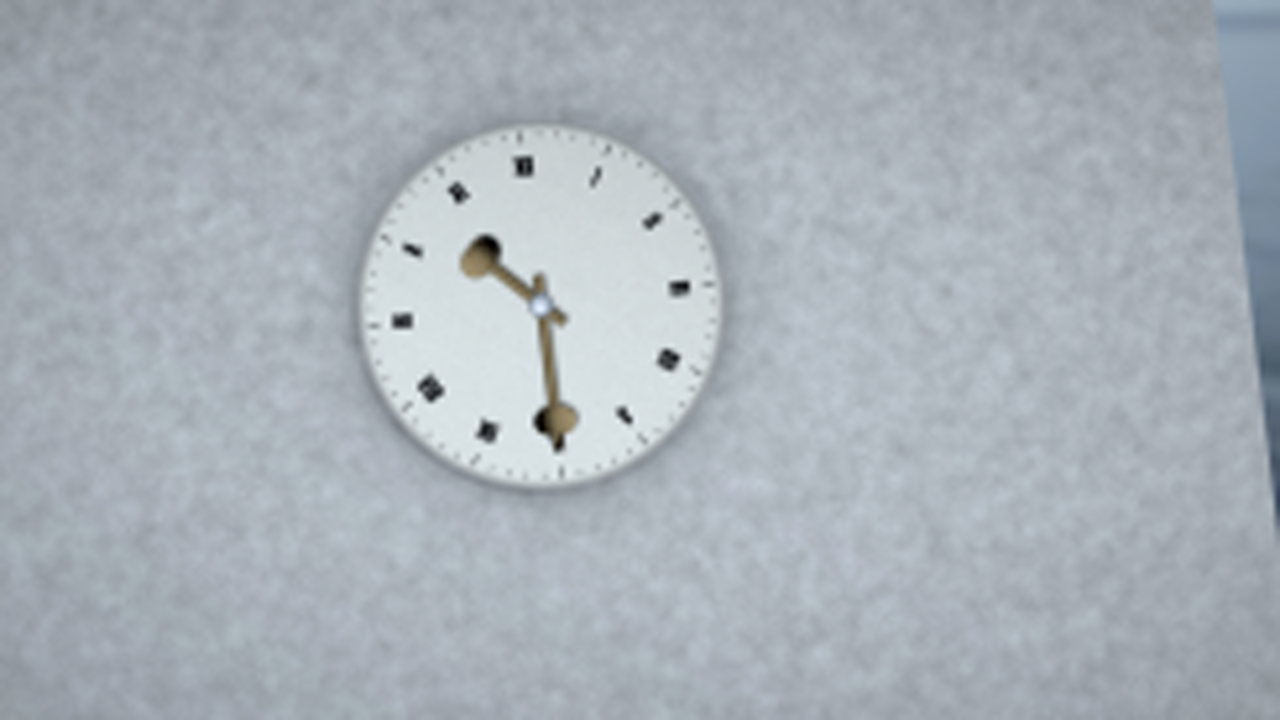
10:30
